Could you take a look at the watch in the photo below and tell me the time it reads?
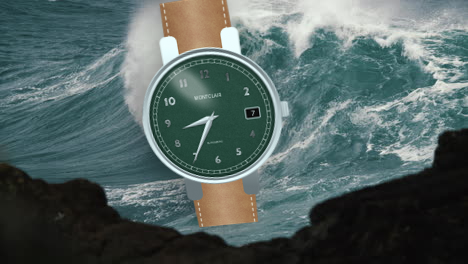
8:35
